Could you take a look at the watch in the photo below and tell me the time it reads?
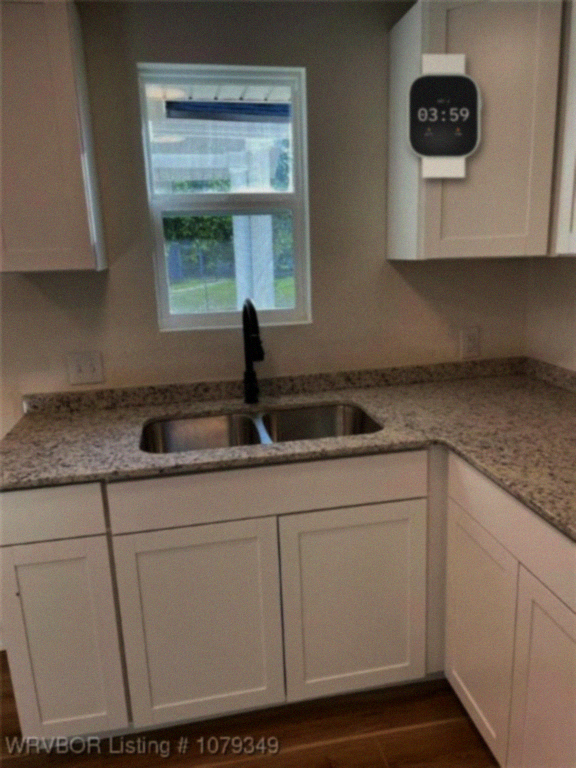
3:59
